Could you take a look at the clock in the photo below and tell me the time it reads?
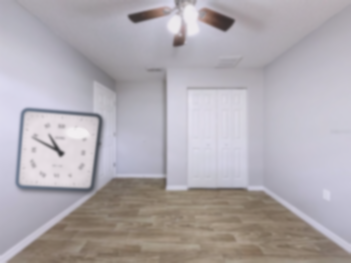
10:49
